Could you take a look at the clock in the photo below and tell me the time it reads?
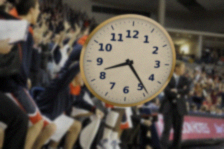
8:24
